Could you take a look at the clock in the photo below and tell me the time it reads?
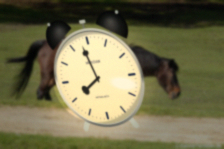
7:58
